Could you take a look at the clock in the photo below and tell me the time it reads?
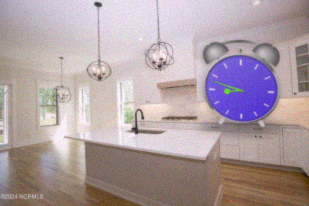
8:48
